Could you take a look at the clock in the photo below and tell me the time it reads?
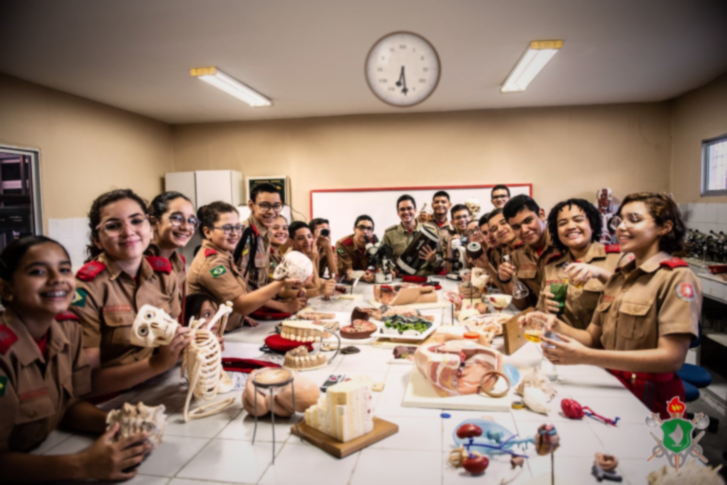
6:29
